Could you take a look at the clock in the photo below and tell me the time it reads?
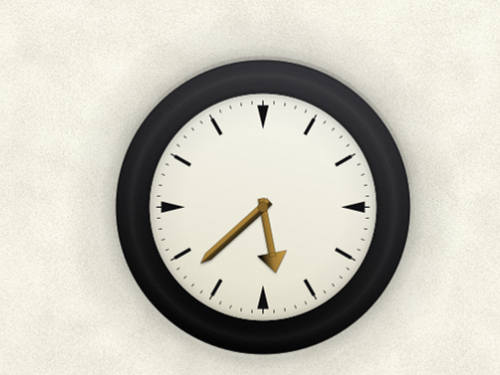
5:38
